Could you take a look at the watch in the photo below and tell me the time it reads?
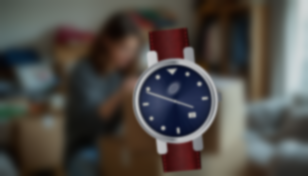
3:49
